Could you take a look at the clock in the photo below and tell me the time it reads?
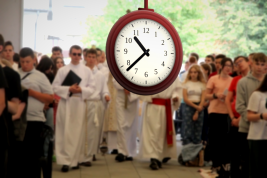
10:38
